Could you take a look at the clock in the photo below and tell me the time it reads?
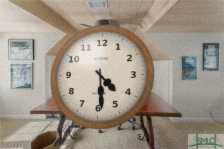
4:29
